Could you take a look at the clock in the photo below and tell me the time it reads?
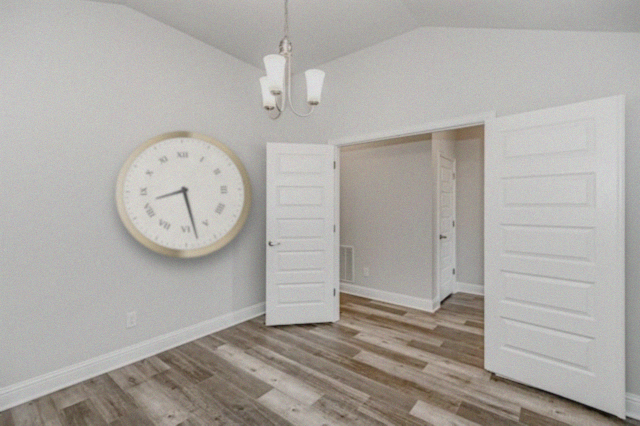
8:28
